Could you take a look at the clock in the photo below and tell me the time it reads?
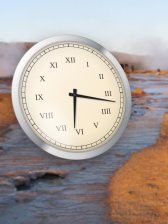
6:17
